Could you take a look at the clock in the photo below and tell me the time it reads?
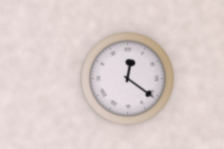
12:21
